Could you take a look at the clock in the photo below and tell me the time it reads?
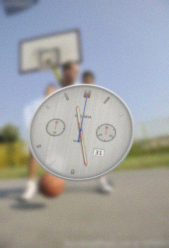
11:27
